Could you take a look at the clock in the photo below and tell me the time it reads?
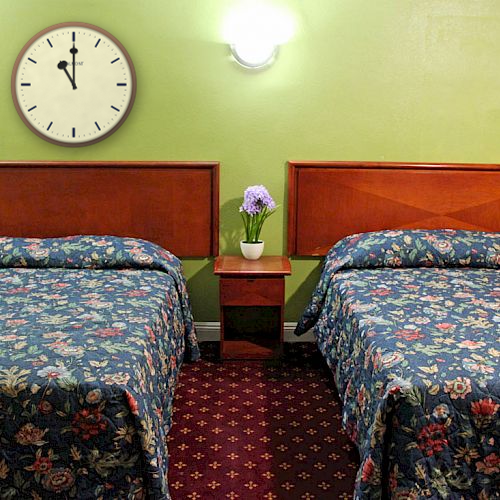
11:00
